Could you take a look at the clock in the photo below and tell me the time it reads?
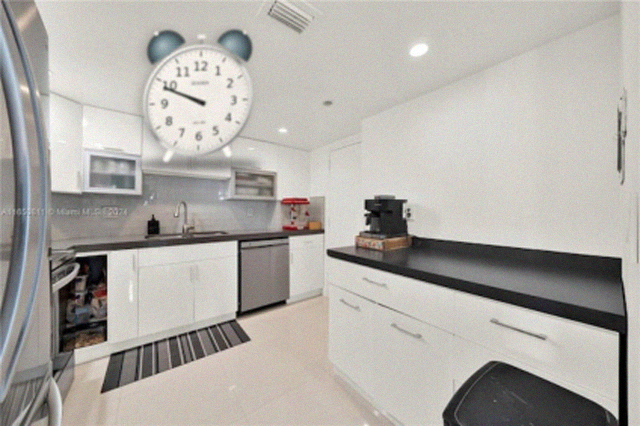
9:49
